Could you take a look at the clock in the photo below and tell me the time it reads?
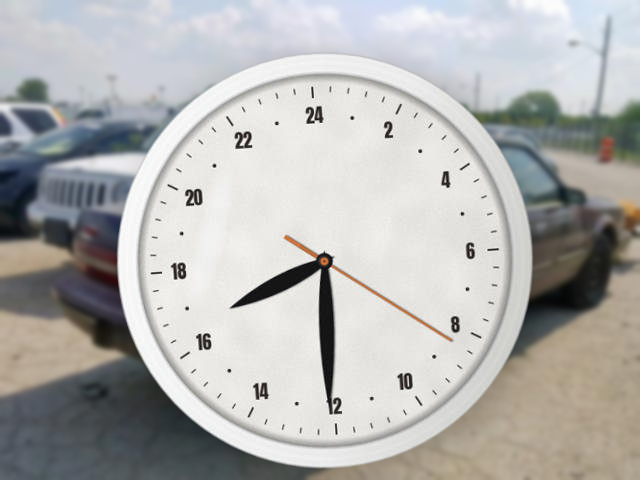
16:30:21
